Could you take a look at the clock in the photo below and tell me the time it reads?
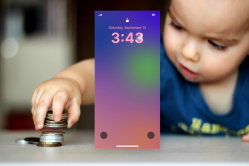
3:43
